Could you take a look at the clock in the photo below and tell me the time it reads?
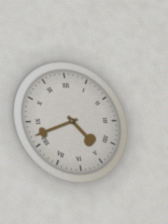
4:42
